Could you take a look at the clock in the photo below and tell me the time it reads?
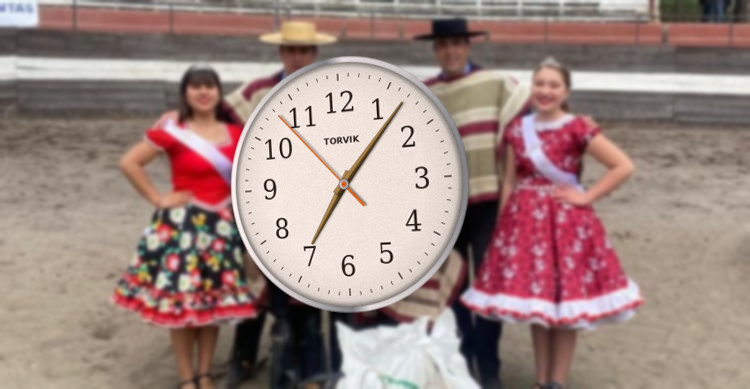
7:06:53
